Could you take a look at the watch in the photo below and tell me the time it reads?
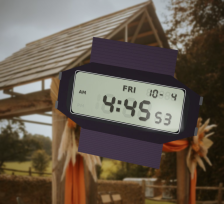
4:45:53
